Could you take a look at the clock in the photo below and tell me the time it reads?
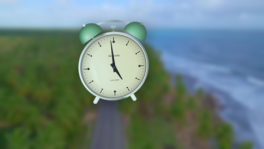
4:59
